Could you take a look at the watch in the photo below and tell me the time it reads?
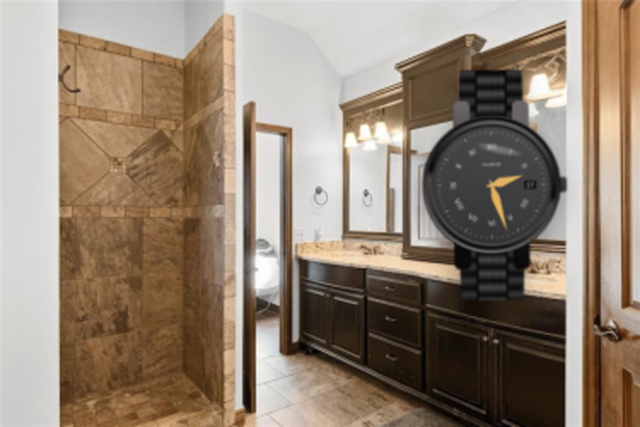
2:27
